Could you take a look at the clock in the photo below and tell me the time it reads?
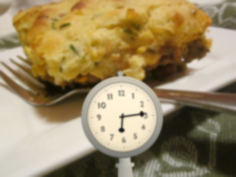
6:14
